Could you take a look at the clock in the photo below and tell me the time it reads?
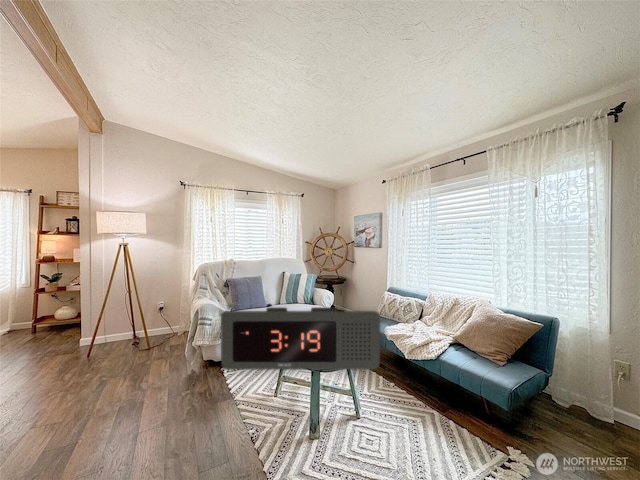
3:19
